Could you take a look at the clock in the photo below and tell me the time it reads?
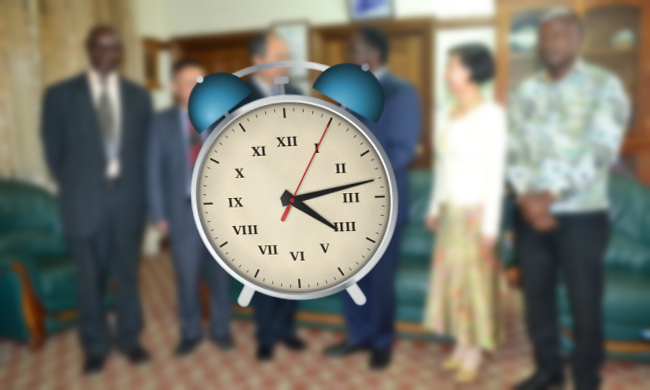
4:13:05
